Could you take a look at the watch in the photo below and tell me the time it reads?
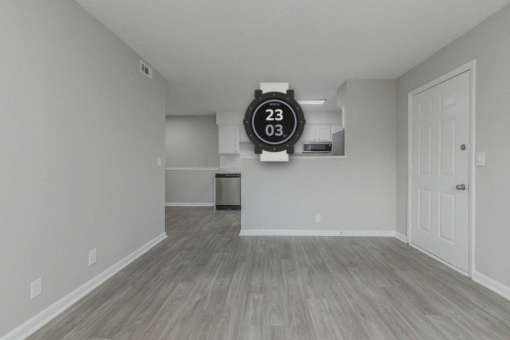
23:03
